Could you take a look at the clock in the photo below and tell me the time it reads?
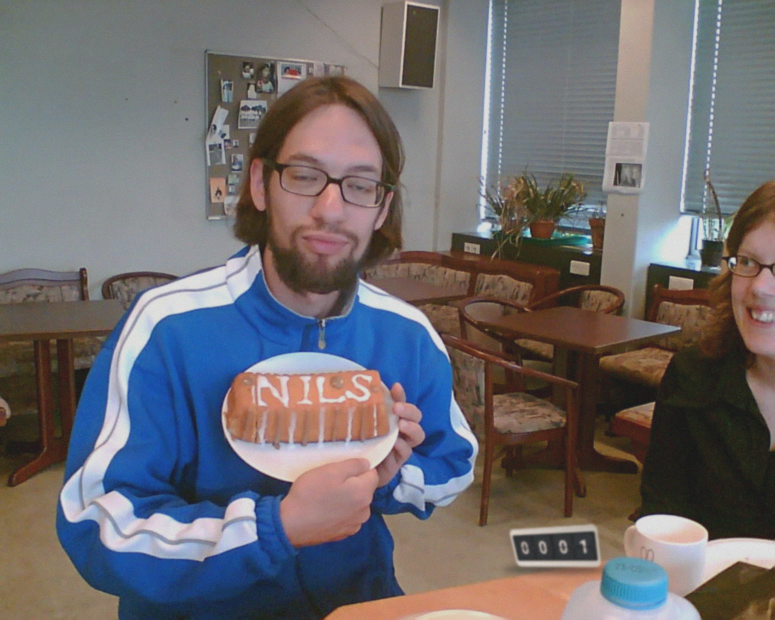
0:01
